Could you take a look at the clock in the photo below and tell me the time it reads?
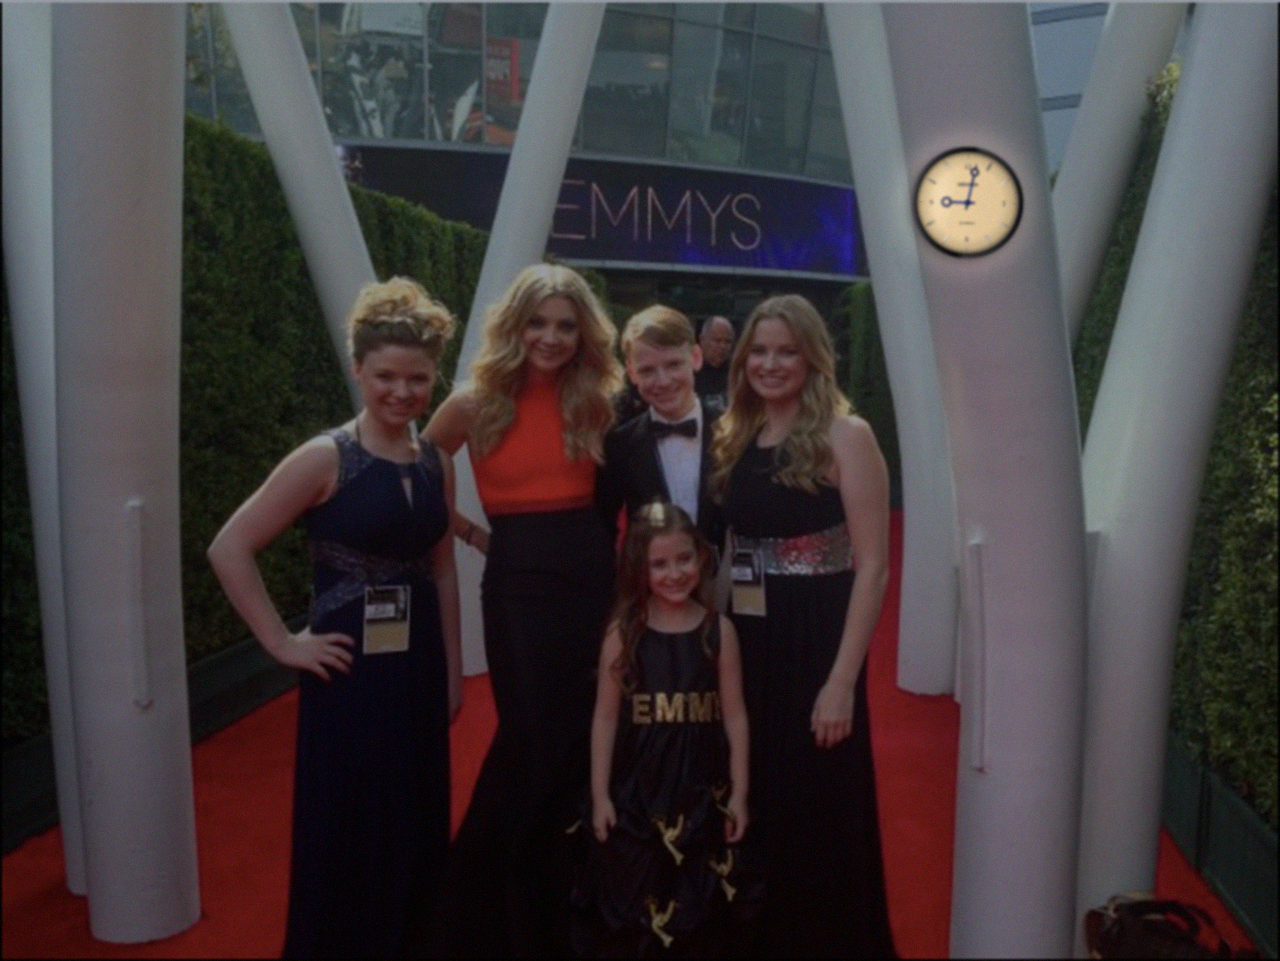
9:02
